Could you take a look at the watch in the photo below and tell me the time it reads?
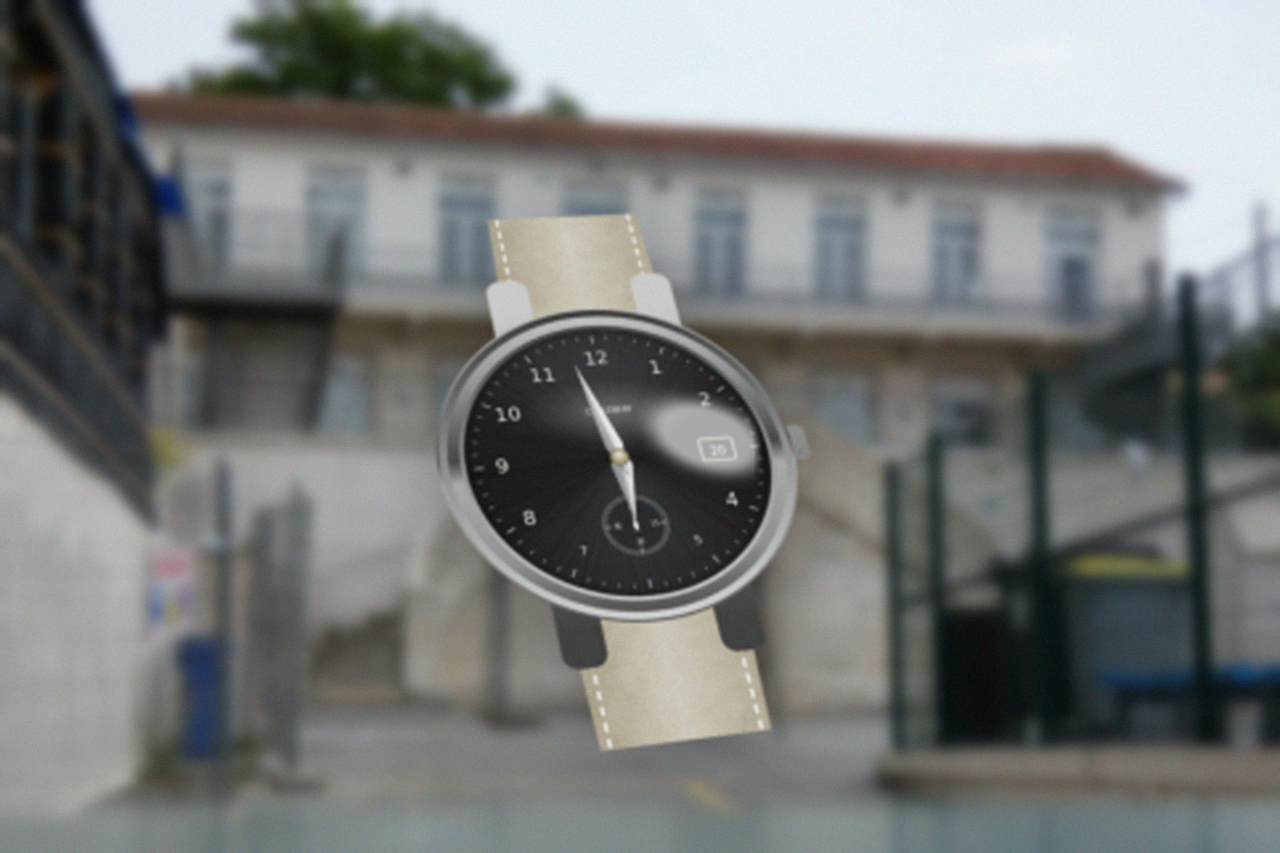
5:58
